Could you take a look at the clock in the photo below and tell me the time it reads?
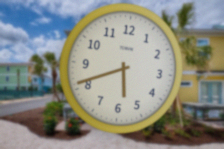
5:41
